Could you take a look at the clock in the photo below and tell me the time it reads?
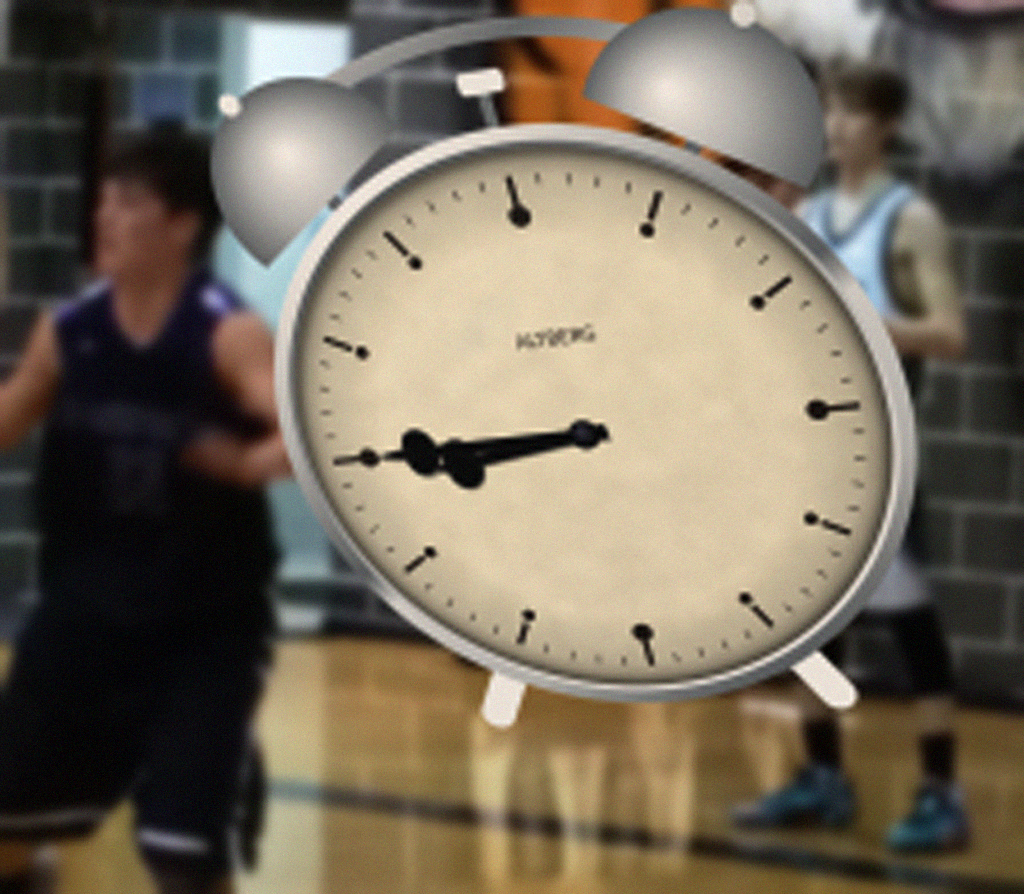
8:45
